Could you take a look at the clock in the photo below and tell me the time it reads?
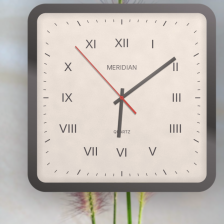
6:08:53
